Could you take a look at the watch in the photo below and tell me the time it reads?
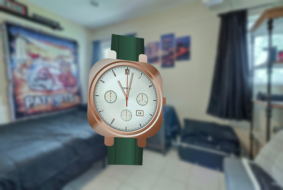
11:02
